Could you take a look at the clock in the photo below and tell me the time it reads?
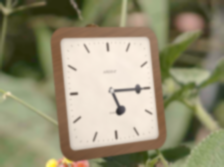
5:15
